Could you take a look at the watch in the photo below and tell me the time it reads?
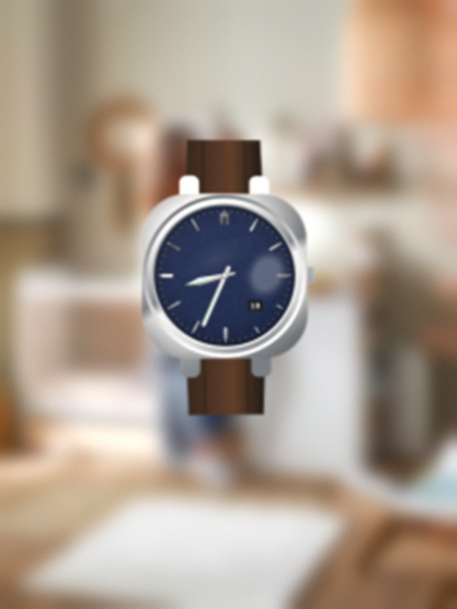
8:34
